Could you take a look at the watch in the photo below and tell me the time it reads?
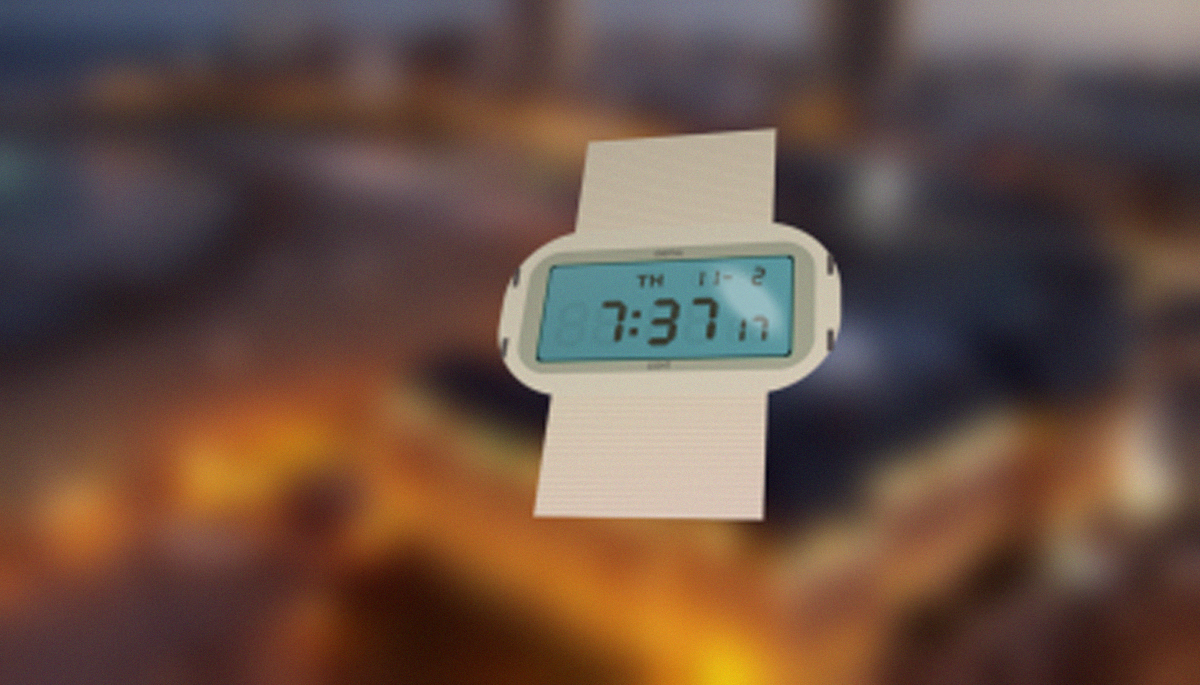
7:37:17
